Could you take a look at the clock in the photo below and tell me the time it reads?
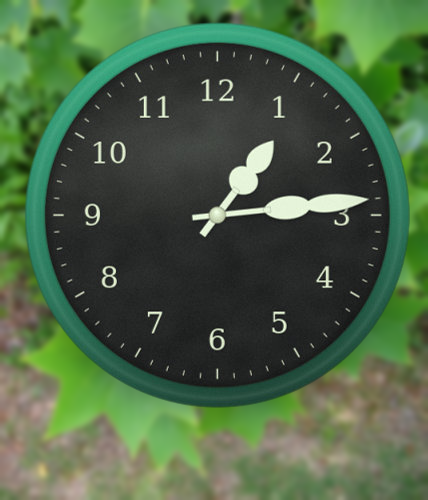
1:14
